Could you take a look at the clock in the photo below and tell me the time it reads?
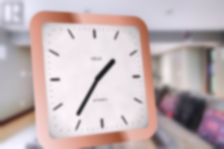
1:36
